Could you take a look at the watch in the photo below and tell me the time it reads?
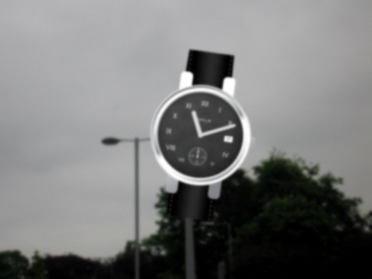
11:11
